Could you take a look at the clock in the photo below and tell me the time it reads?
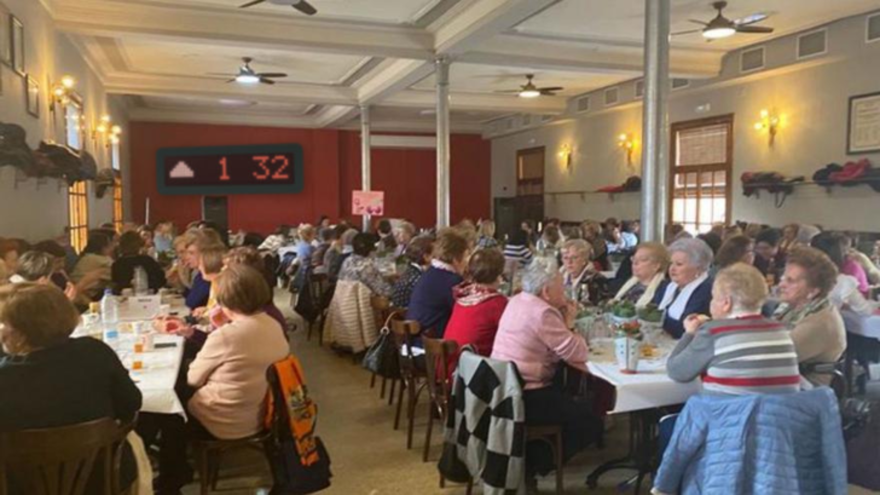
1:32
